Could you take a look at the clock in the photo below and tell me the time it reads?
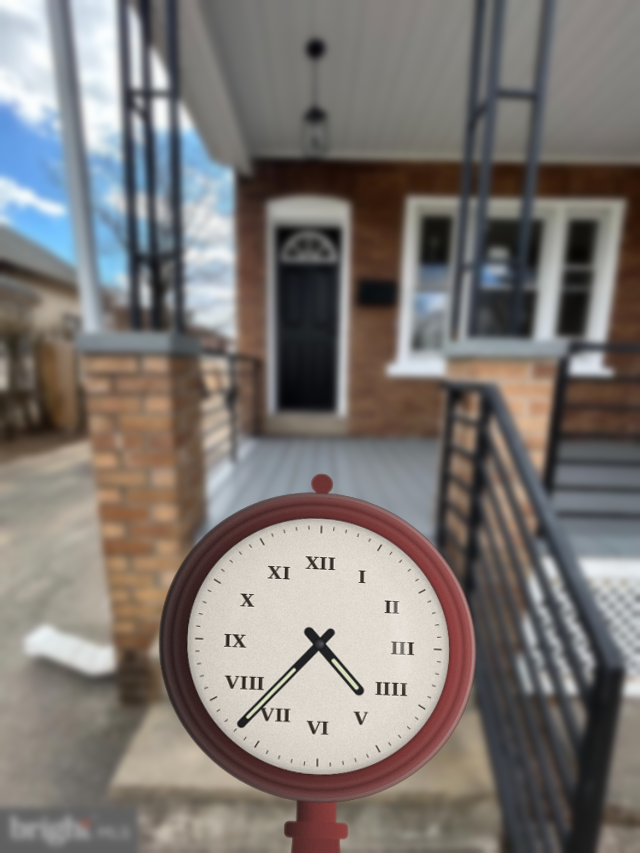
4:37
